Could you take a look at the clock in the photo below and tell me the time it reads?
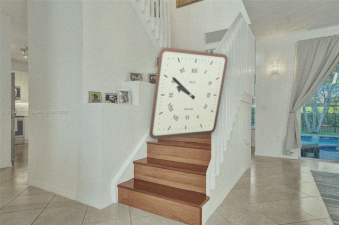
9:51
